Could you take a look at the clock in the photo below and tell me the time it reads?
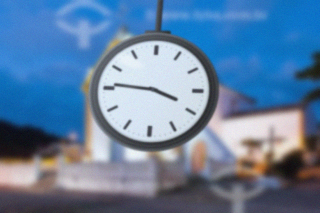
3:46
